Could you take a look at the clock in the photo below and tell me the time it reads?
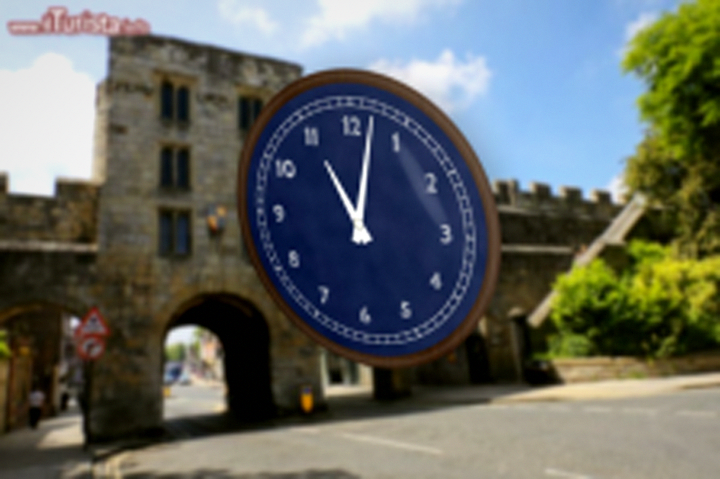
11:02
